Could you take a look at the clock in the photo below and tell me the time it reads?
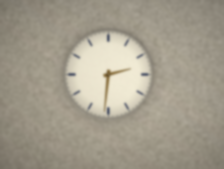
2:31
